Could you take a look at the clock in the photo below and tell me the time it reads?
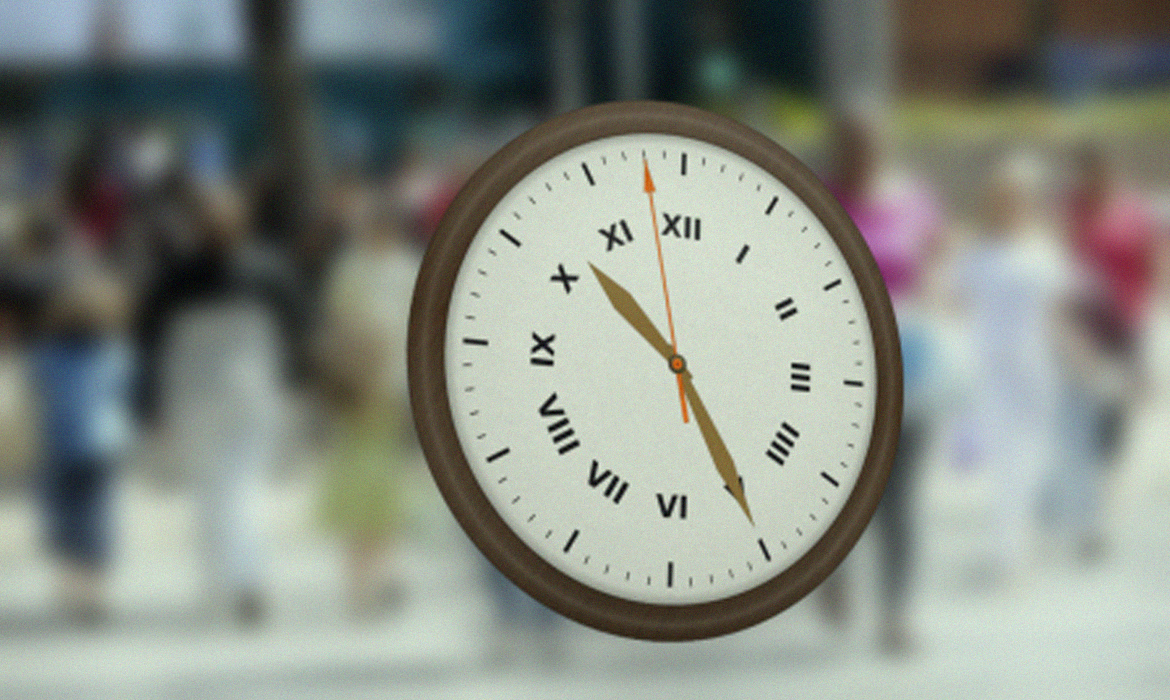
10:24:58
